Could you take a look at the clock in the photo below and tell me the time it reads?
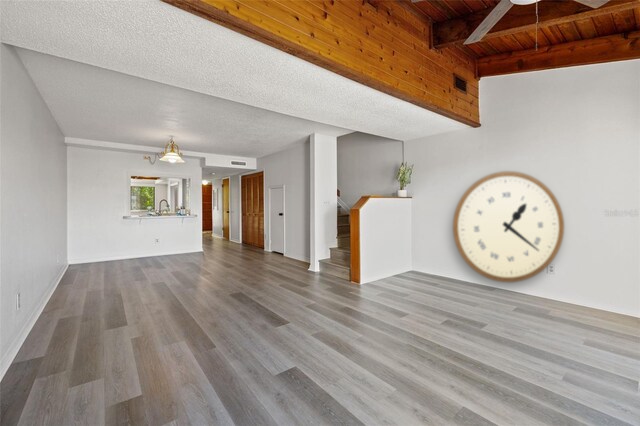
1:22
